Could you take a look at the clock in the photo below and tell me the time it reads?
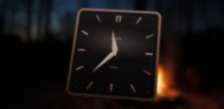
11:37
